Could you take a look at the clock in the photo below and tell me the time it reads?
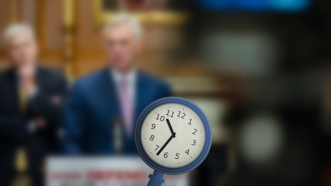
10:33
